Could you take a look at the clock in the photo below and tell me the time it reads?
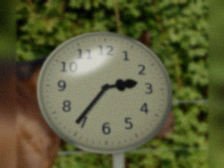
2:36
